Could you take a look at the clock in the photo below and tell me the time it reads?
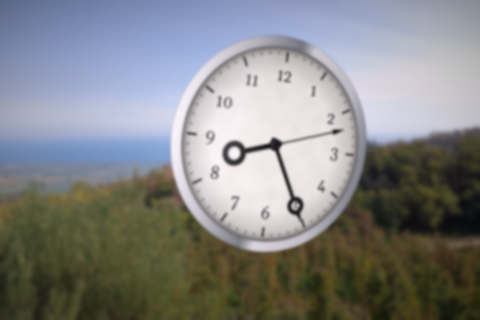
8:25:12
